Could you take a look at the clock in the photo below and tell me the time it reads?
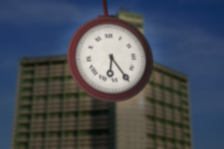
6:25
